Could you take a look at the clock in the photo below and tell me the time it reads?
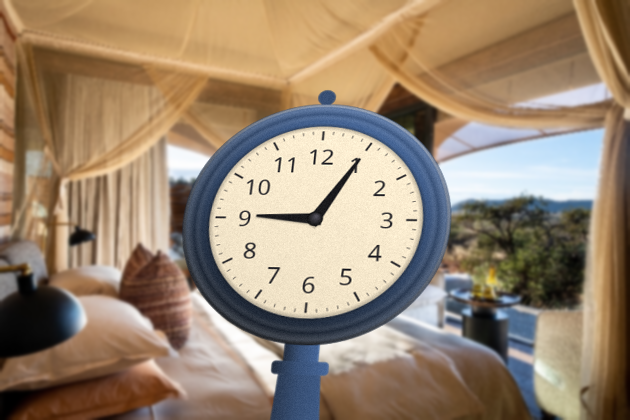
9:05
